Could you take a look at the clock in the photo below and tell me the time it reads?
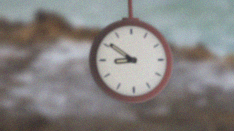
8:51
